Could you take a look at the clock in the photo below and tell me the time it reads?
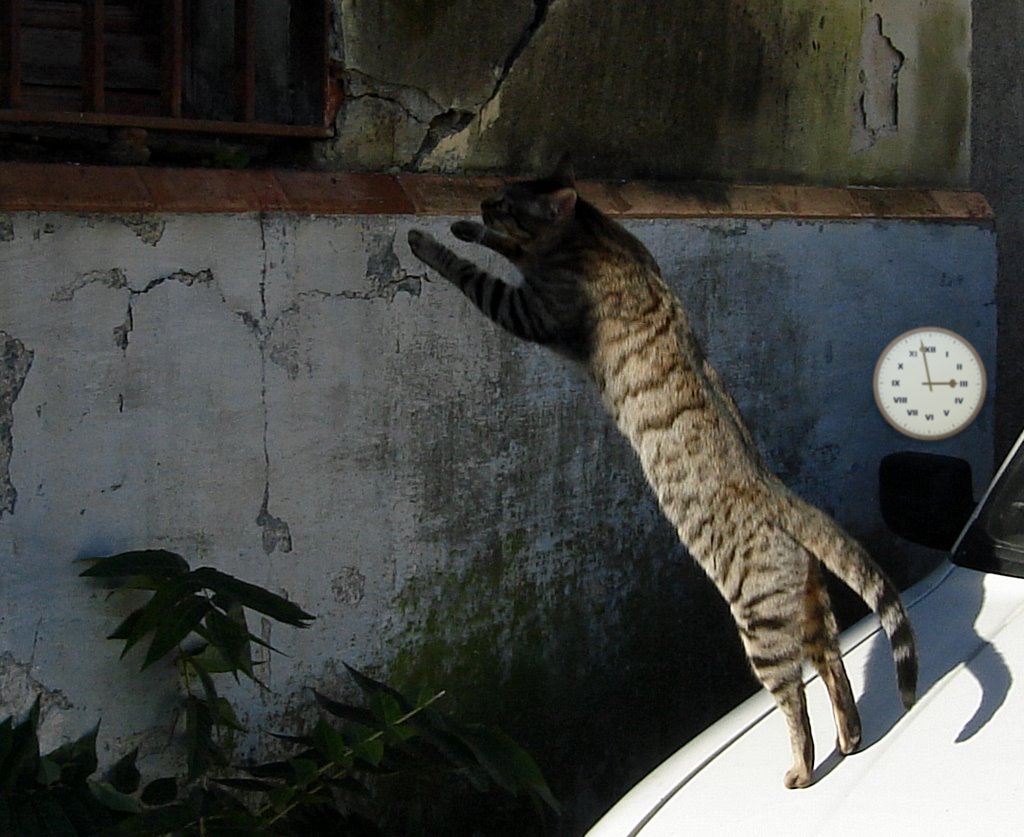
2:58
